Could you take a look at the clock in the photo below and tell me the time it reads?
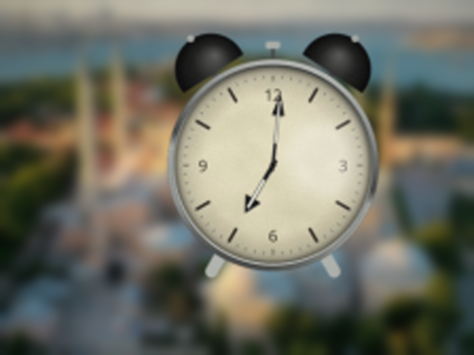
7:01
